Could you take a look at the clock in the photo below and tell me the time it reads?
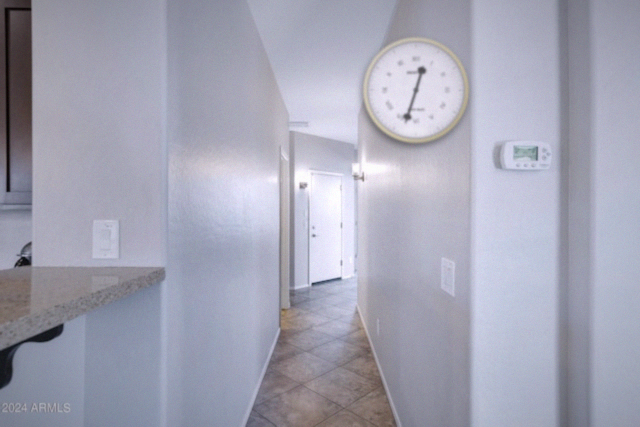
12:33
